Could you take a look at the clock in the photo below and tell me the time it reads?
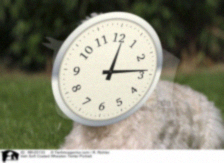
12:14
